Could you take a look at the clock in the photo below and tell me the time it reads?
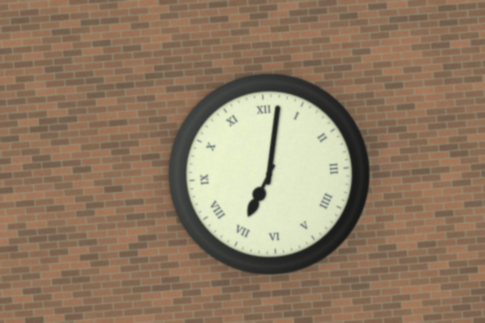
7:02
